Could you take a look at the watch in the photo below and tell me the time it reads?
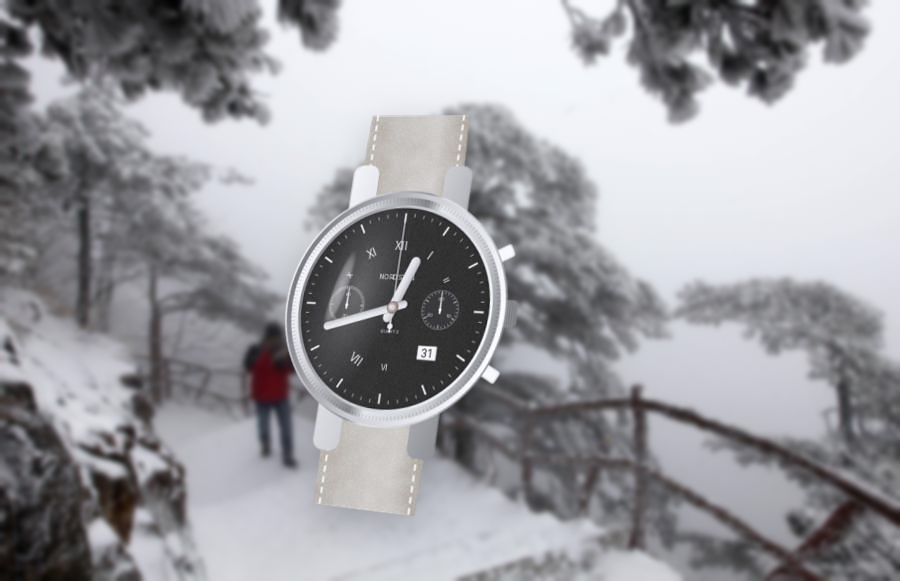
12:42
